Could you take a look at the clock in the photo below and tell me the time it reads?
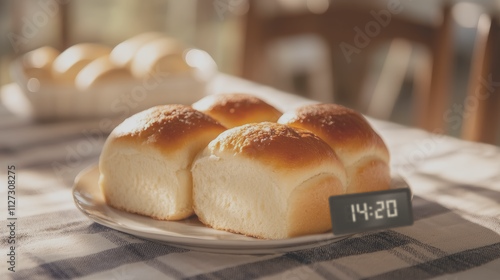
14:20
